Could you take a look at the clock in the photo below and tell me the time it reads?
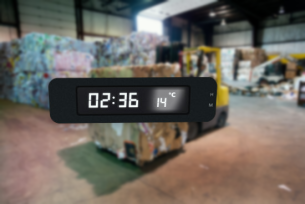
2:36
